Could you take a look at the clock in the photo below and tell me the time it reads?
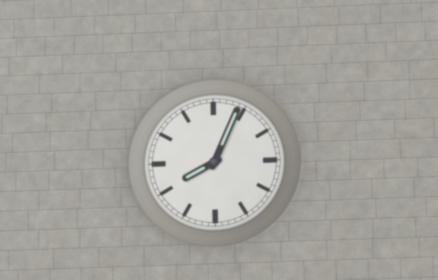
8:04
